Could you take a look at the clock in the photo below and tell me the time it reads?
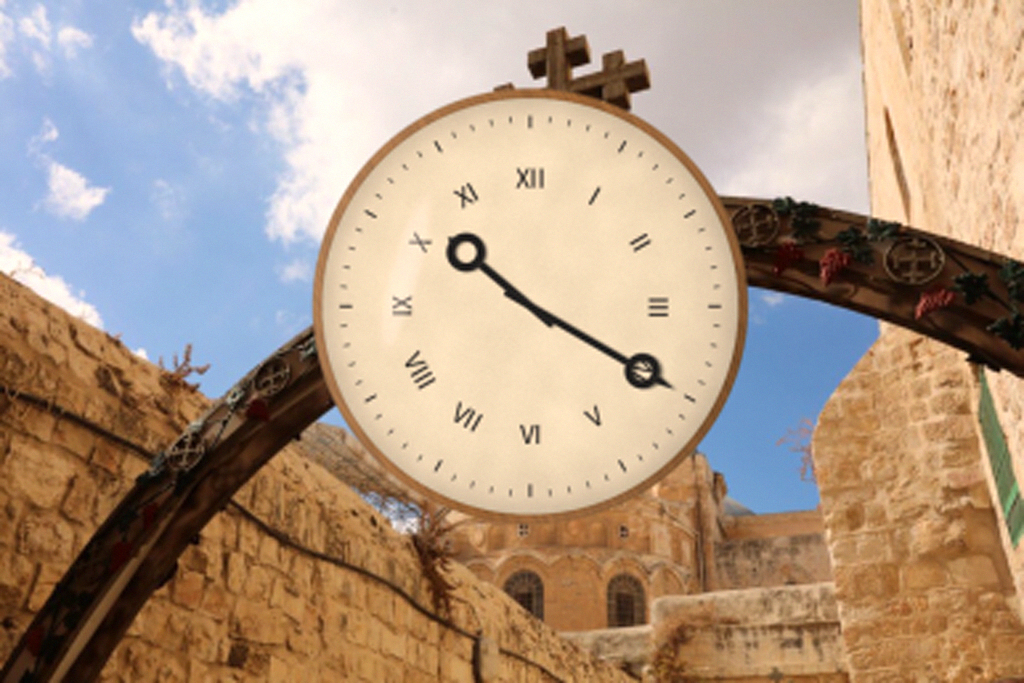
10:20
